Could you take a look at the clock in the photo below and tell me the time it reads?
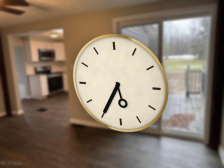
5:35
